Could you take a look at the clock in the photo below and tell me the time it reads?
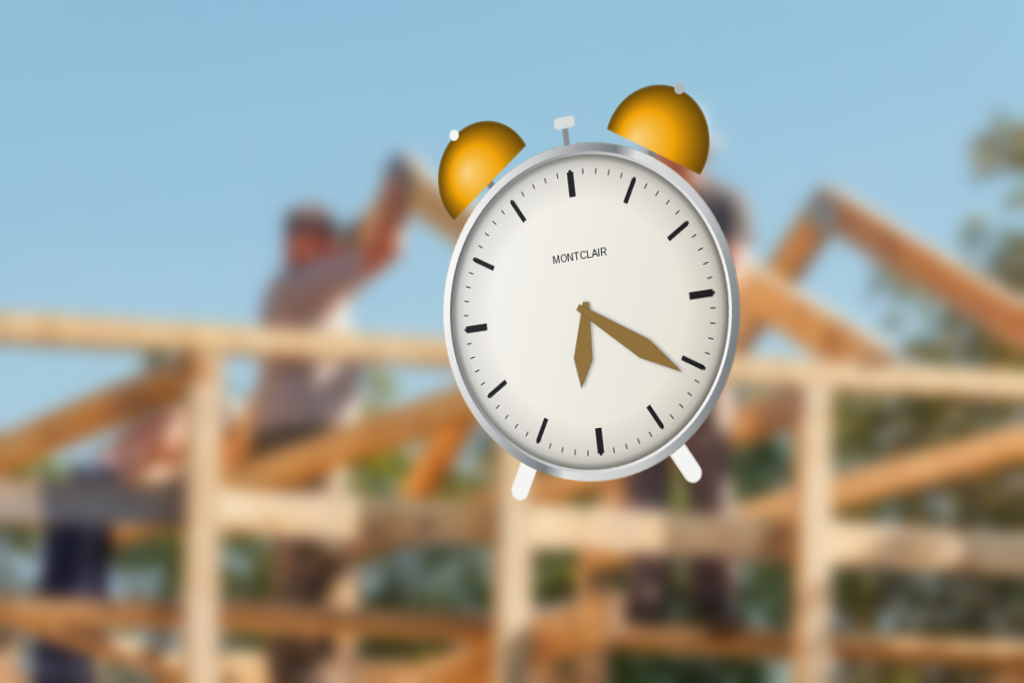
6:21
